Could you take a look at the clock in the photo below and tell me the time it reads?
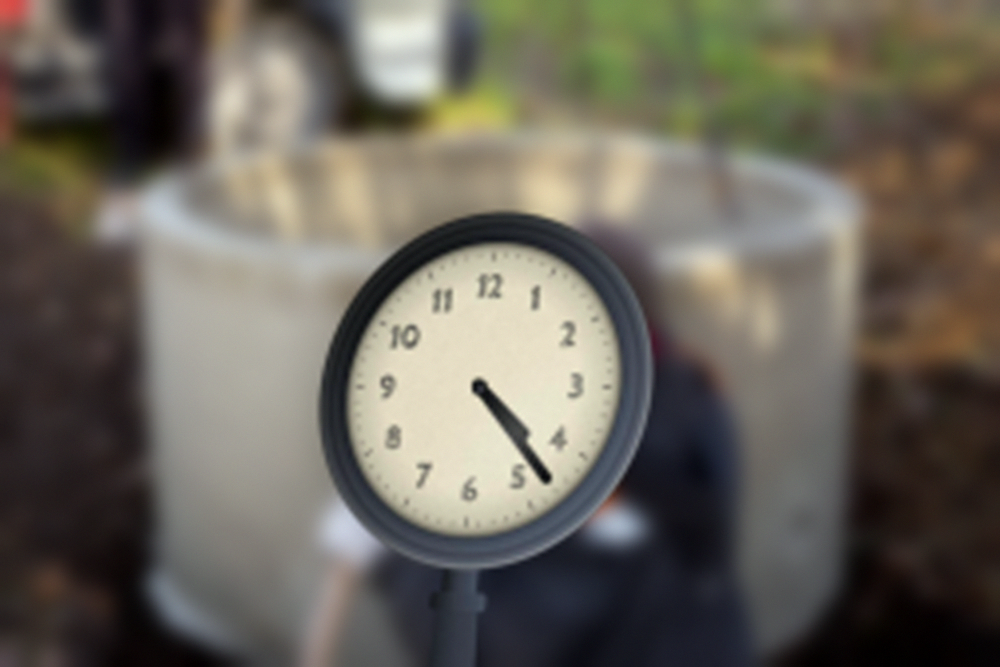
4:23
